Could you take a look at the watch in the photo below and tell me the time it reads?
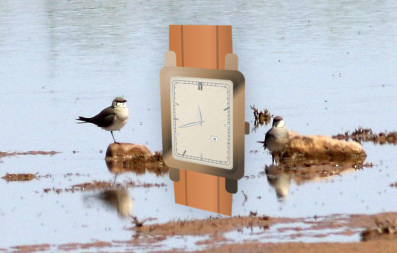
11:42
